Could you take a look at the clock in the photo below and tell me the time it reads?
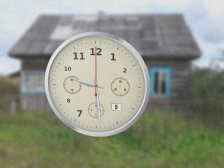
9:29
